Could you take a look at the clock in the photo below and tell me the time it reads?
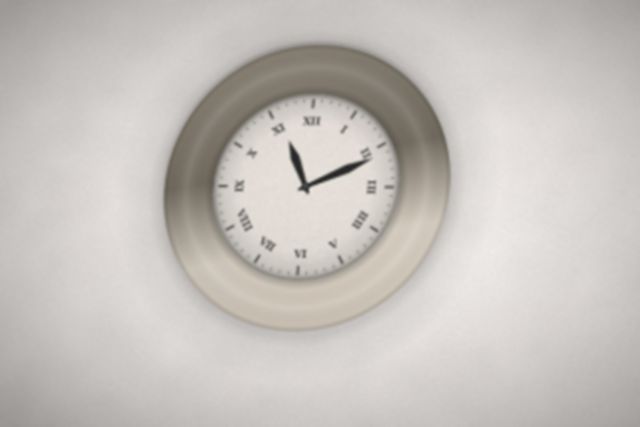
11:11
